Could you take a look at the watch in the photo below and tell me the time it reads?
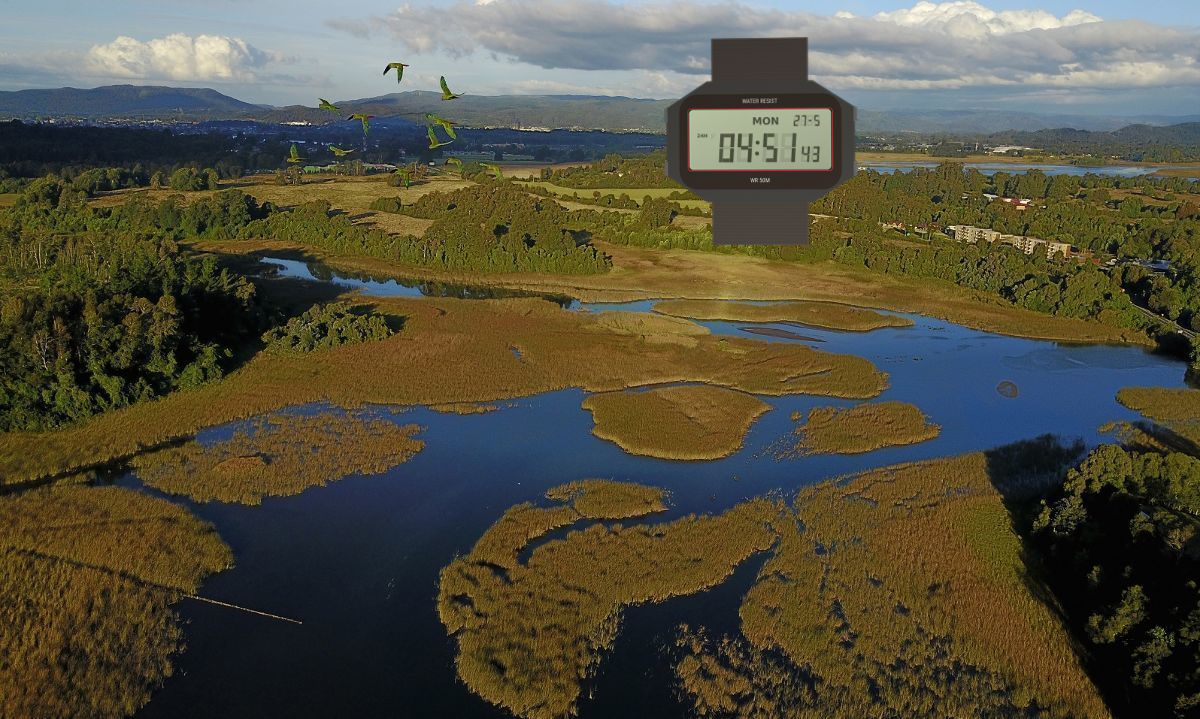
4:51:43
